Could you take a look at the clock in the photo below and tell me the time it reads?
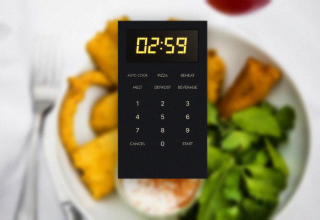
2:59
